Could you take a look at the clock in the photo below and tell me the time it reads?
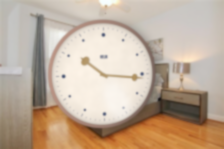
10:16
